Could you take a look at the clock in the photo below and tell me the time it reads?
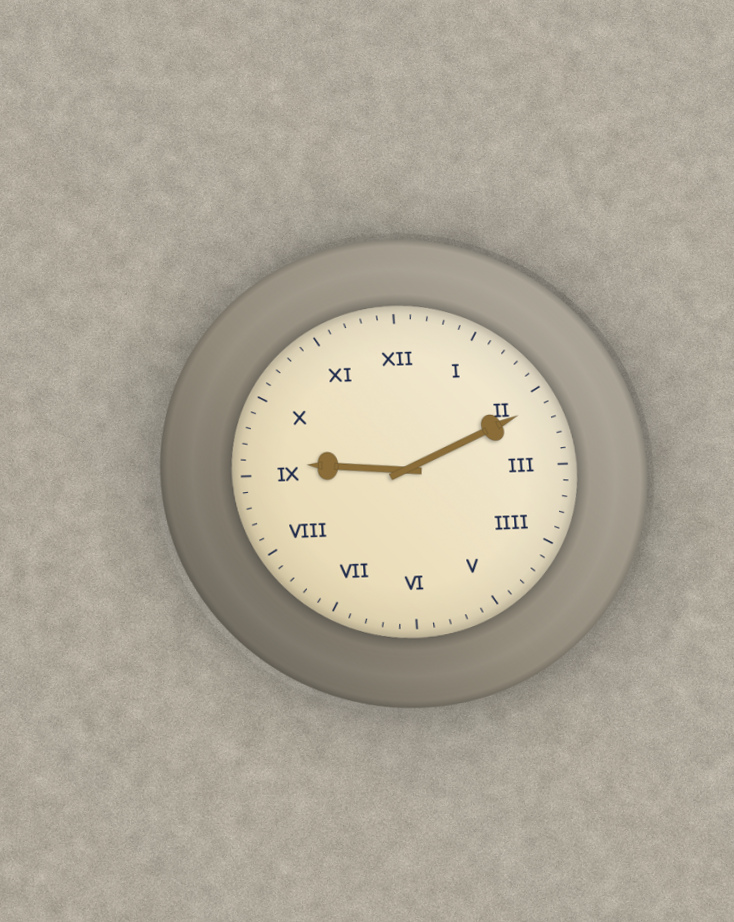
9:11
